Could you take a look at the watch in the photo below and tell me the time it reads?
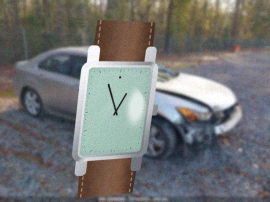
12:56
